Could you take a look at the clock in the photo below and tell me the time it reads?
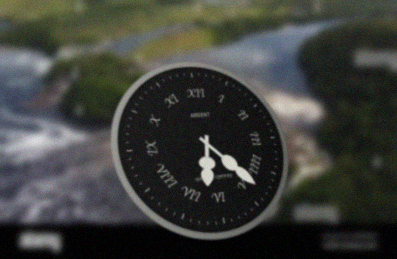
6:23
